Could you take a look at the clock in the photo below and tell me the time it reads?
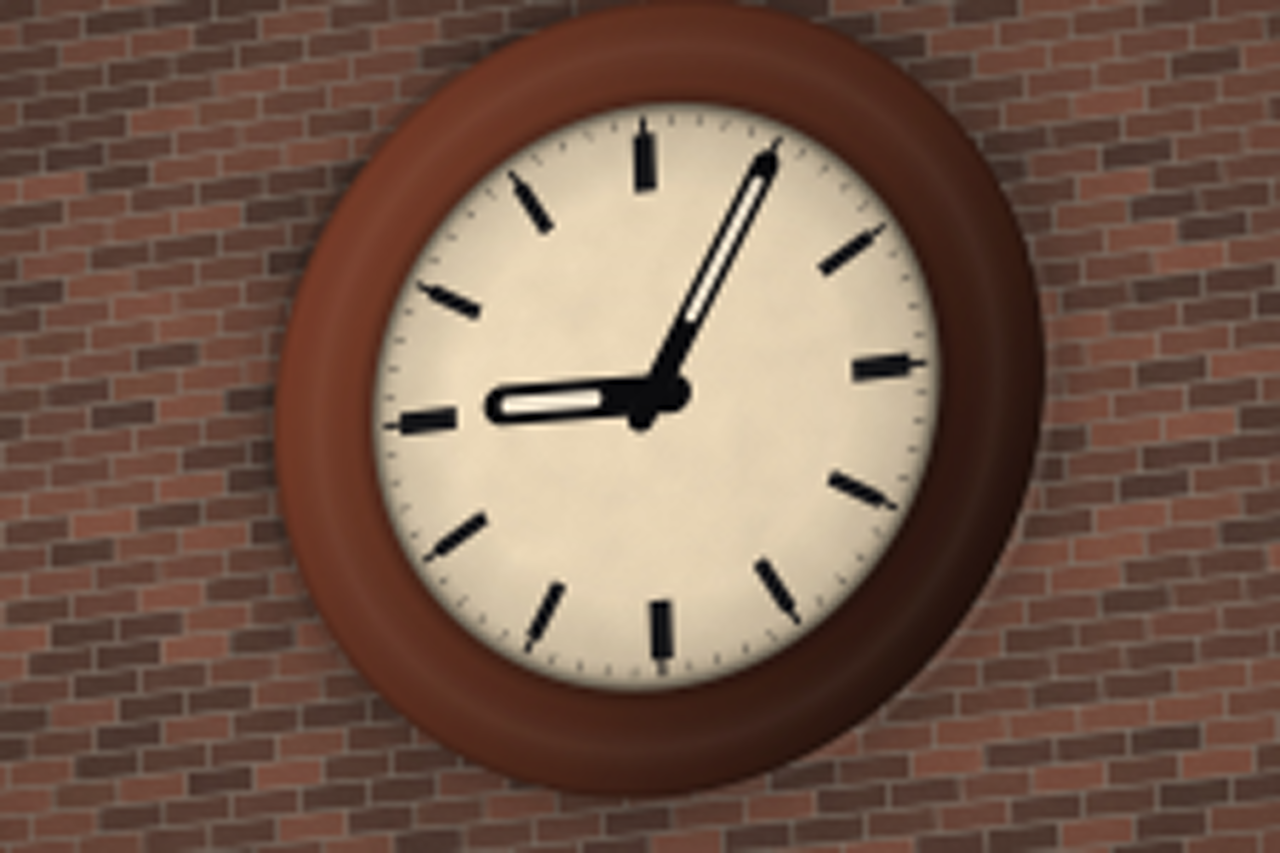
9:05
